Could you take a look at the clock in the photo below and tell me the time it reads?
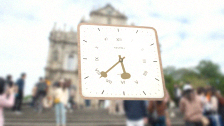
5:38
